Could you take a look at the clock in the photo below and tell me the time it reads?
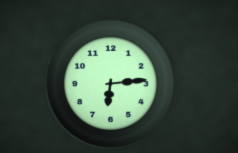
6:14
